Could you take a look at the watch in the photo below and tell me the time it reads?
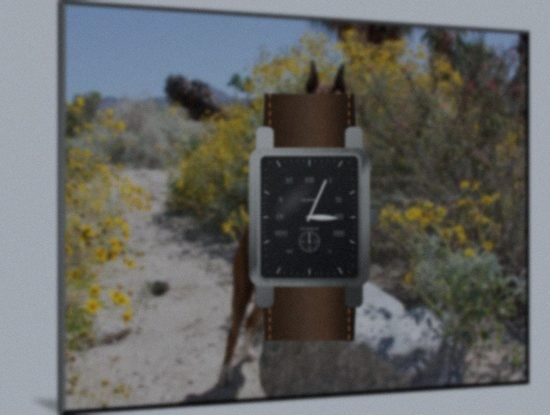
3:04
